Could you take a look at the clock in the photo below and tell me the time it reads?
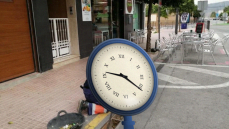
9:21
